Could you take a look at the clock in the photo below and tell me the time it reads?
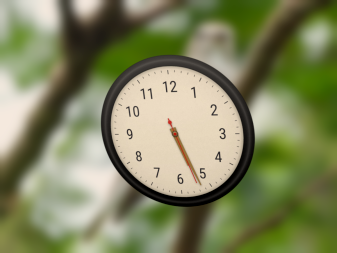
5:26:27
